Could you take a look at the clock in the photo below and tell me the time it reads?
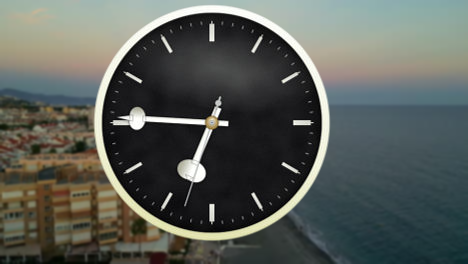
6:45:33
